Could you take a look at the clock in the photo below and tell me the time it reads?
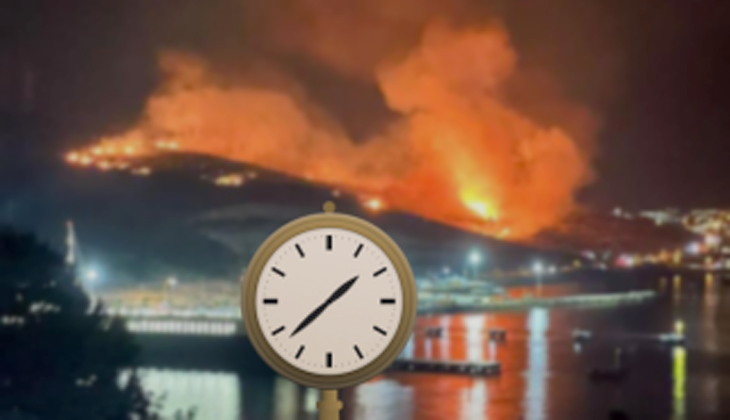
1:38
